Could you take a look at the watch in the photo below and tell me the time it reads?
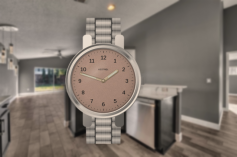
1:48
